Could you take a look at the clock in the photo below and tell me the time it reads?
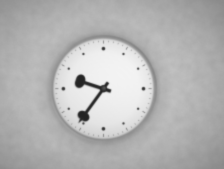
9:36
